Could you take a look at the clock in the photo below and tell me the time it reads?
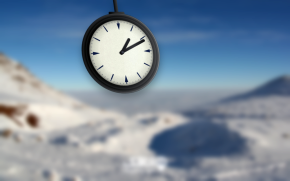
1:11
